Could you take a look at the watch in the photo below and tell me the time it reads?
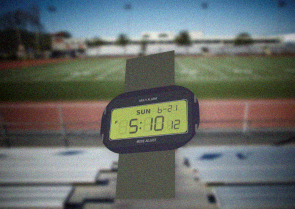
5:10:12
